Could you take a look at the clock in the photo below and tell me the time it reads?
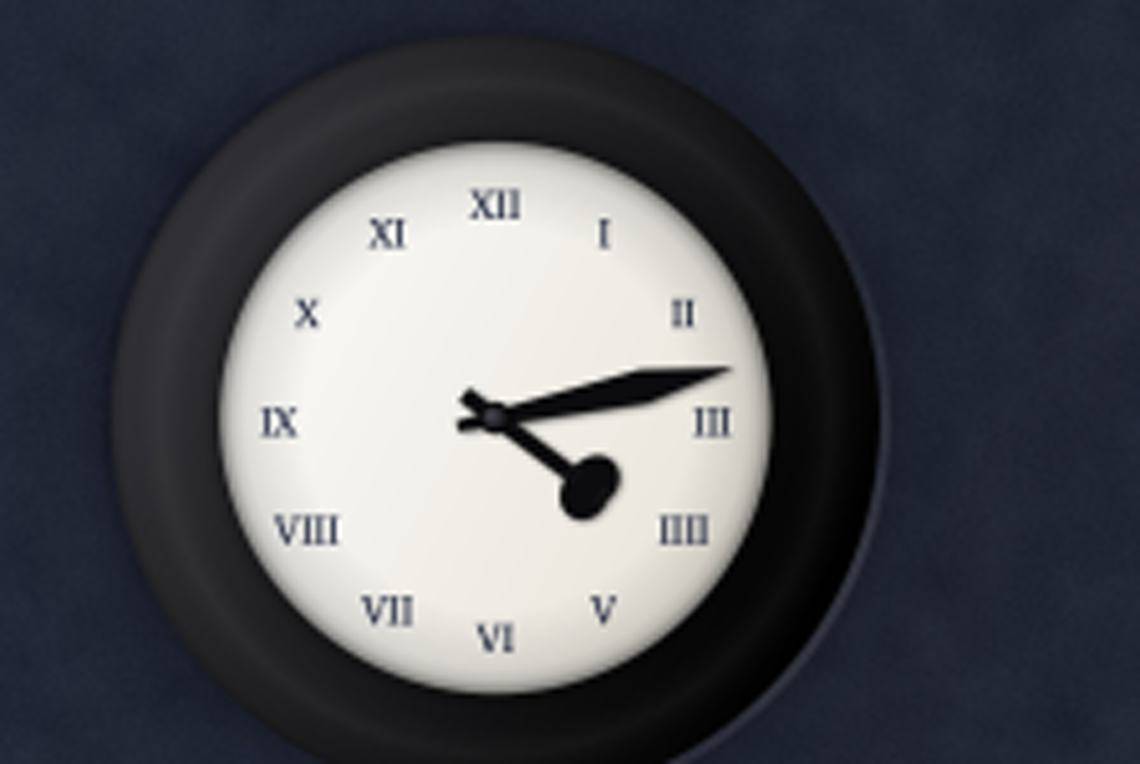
4:13
